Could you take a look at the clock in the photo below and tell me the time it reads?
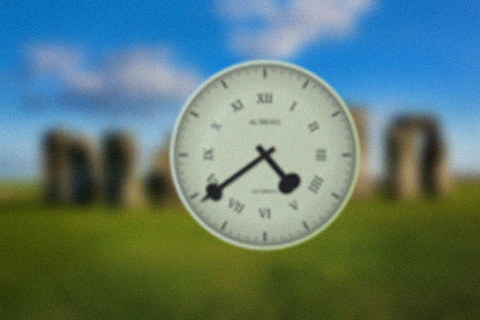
4:39
